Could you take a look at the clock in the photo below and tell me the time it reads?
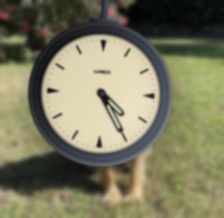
4:25
